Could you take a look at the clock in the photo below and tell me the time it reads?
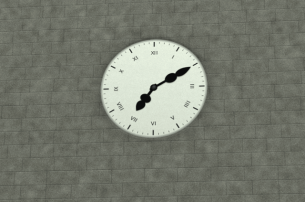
7:10
